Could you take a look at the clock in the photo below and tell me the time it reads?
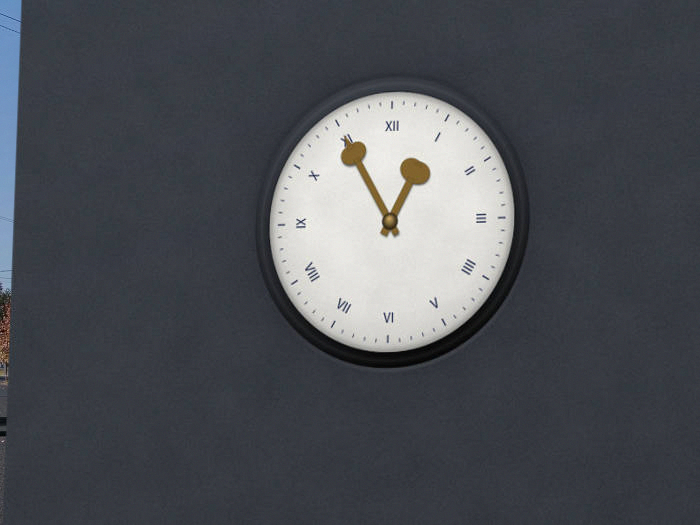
12:55
